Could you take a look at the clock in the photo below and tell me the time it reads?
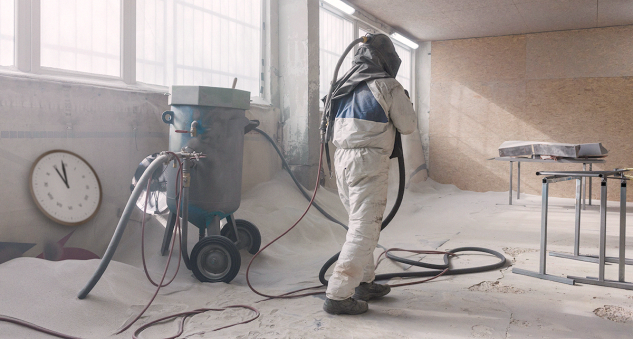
10:59
